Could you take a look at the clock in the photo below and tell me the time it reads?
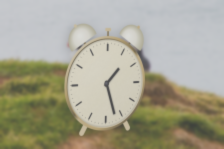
1:27
